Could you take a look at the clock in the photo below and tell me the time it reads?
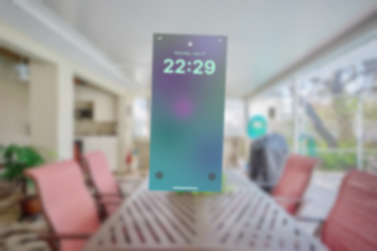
22:29
